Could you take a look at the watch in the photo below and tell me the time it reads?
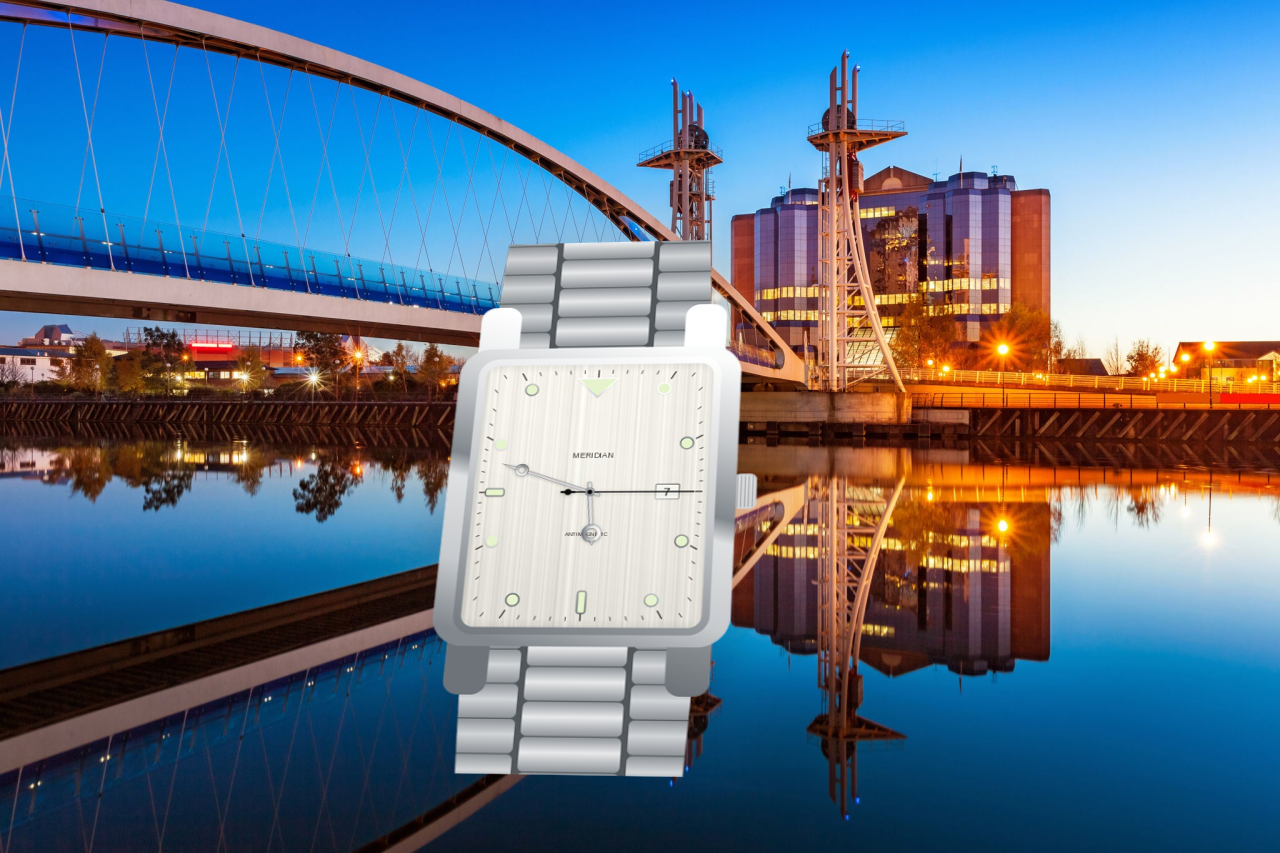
5:48:15
